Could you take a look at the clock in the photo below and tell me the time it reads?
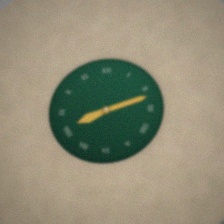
8:12
